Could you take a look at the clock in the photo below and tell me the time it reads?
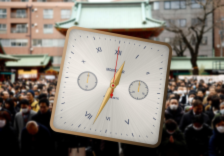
12:33
